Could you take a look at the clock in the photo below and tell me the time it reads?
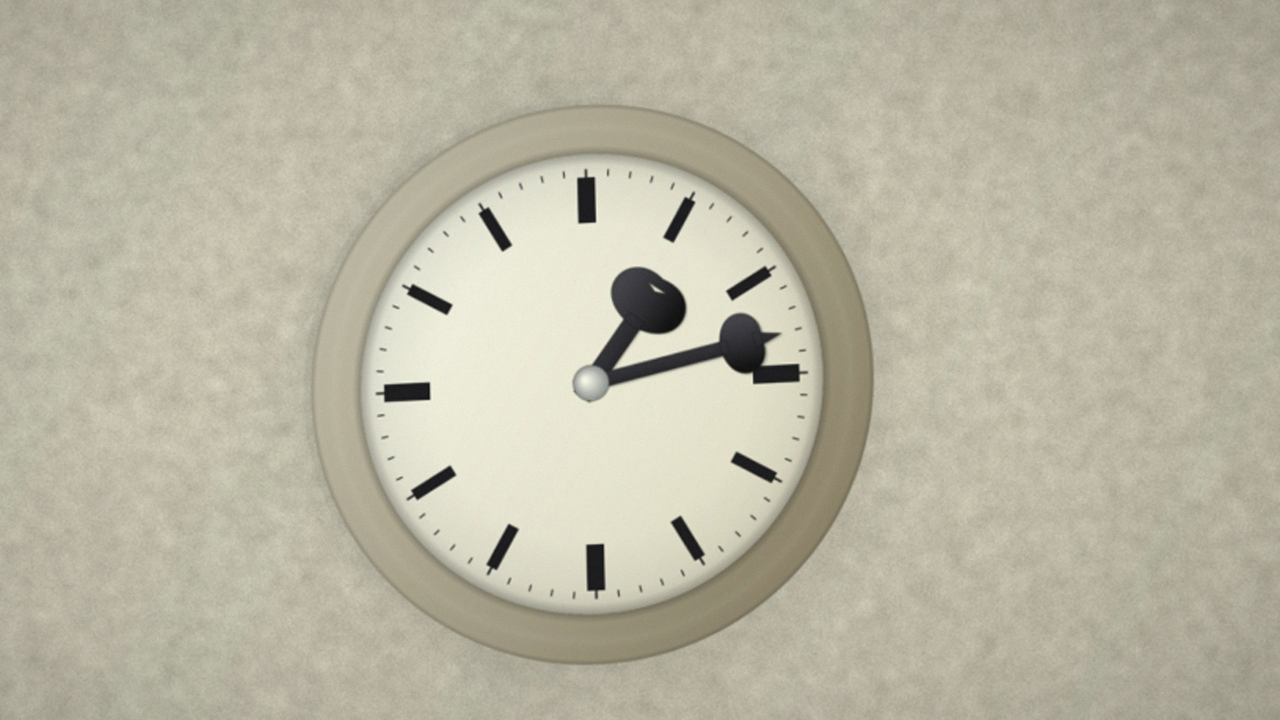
1:13
